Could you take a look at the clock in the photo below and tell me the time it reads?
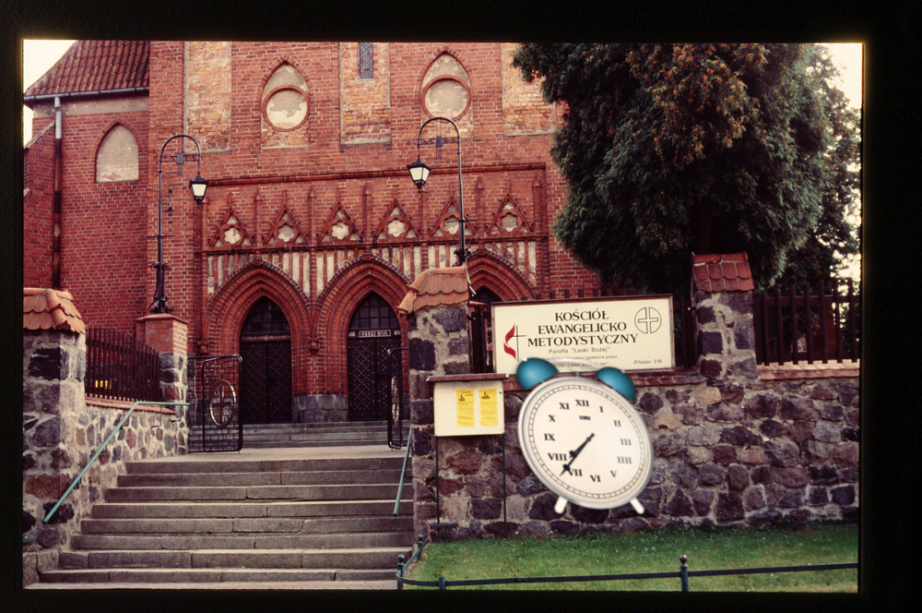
7:37
